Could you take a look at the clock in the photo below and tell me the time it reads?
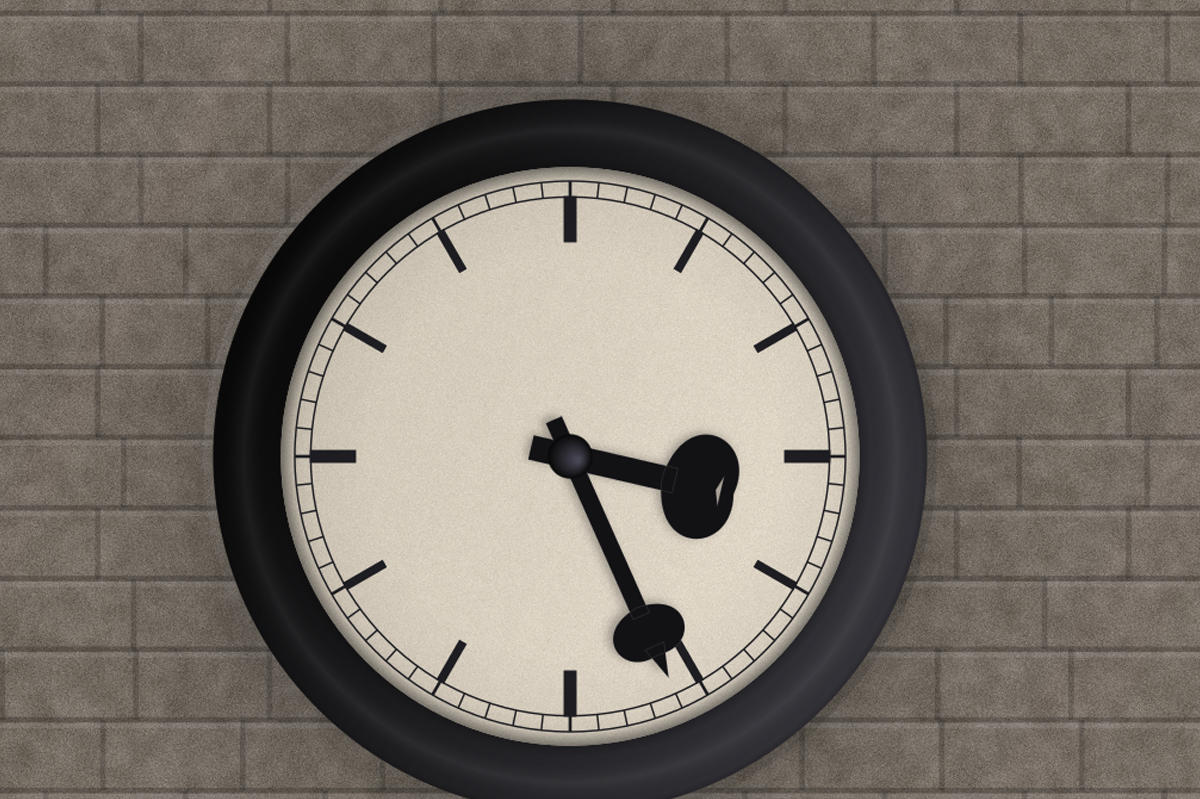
3:26
